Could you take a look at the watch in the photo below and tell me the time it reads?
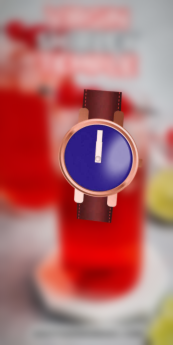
12:00
